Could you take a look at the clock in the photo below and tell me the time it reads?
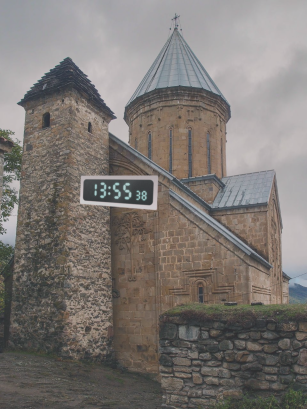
13:55:38
